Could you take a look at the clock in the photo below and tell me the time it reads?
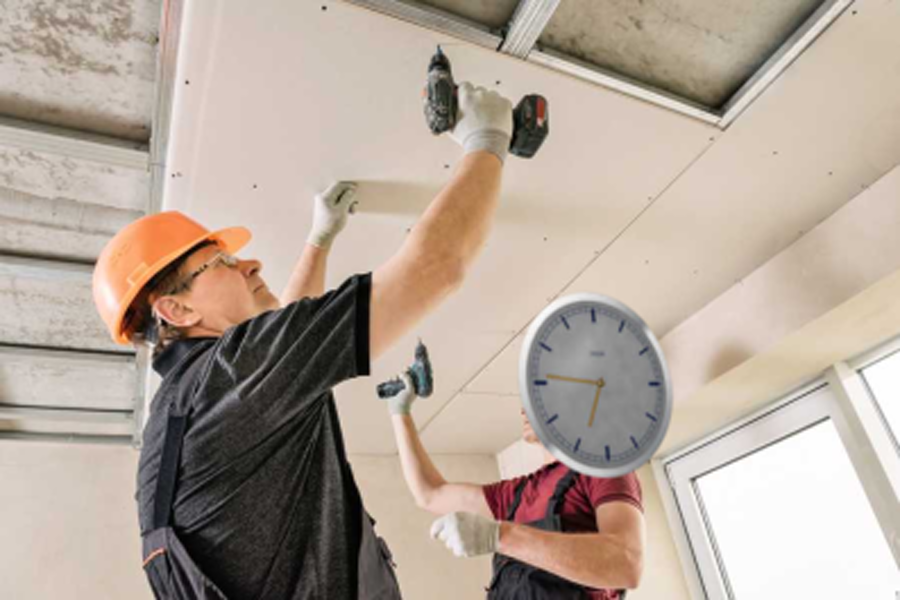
6:46
